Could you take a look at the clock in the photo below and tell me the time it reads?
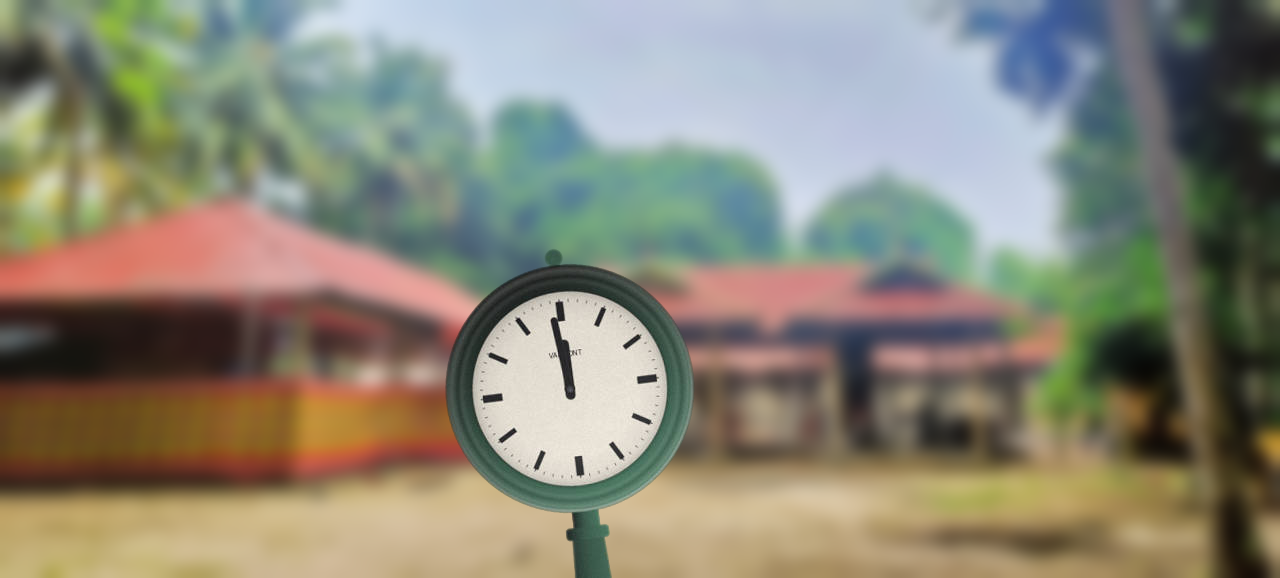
11:59
